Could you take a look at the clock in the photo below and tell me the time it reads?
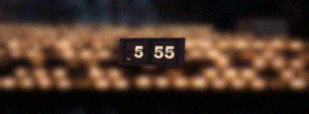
5:55
